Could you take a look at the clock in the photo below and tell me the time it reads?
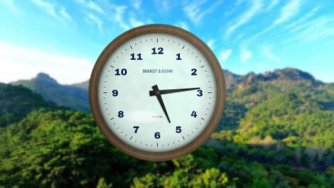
5:14
